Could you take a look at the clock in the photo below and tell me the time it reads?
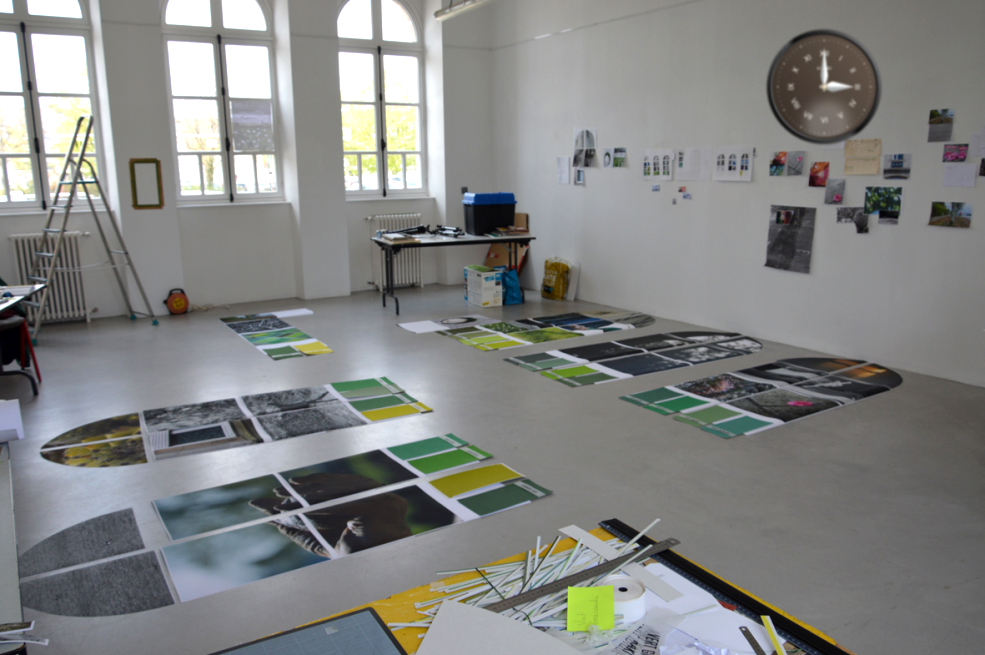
3:00
